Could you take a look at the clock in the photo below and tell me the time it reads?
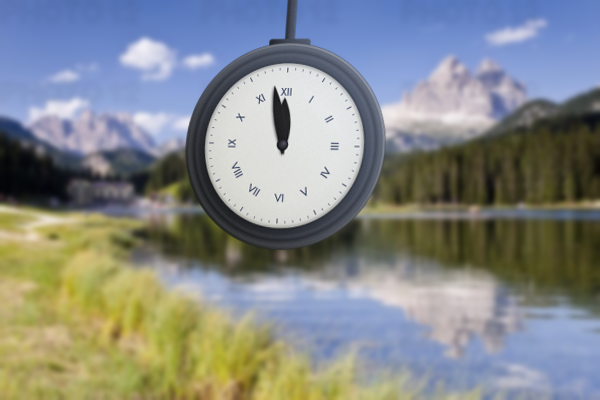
11:58
